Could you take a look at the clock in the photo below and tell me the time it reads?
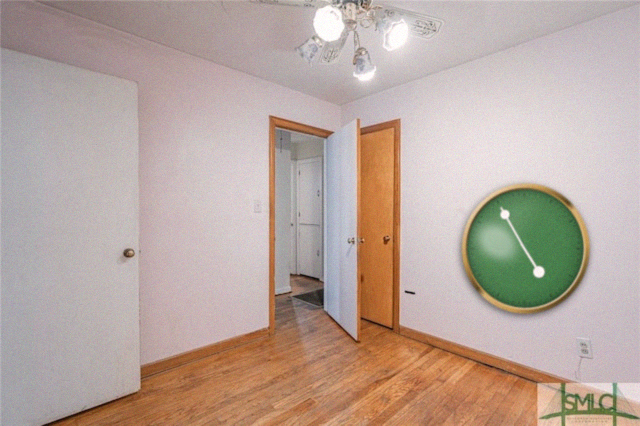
4:55
